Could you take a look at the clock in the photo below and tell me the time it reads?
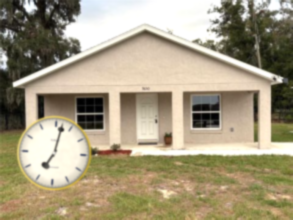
7:02
